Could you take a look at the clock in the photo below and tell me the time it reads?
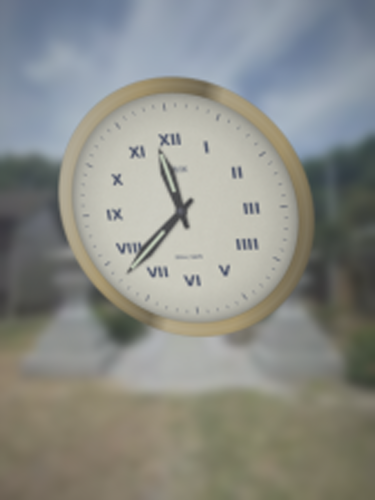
11:38
